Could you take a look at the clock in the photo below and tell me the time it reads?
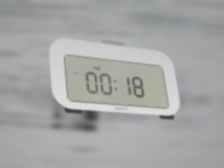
0:18
